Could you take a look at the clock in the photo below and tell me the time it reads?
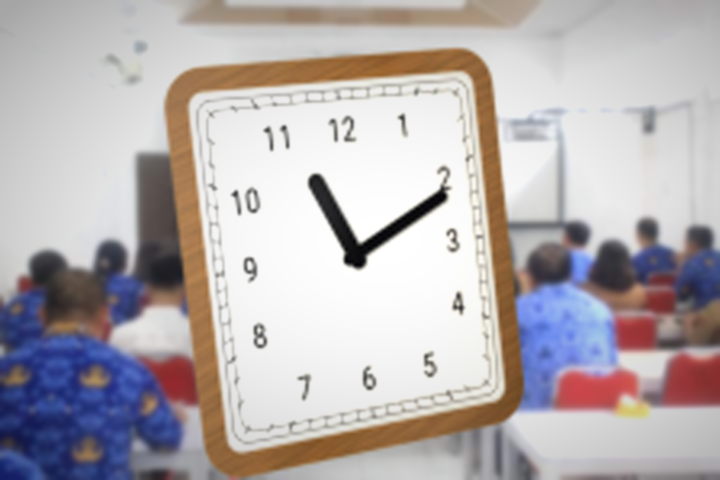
11:11
